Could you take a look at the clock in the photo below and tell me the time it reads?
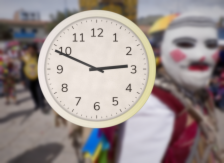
2:49
